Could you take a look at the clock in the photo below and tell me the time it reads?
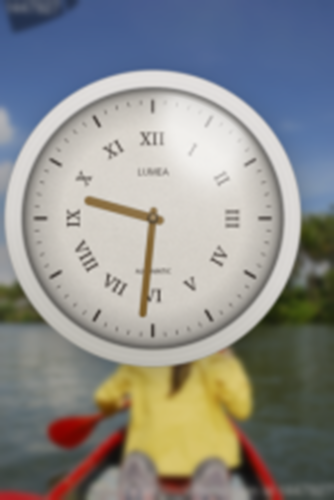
9:31
